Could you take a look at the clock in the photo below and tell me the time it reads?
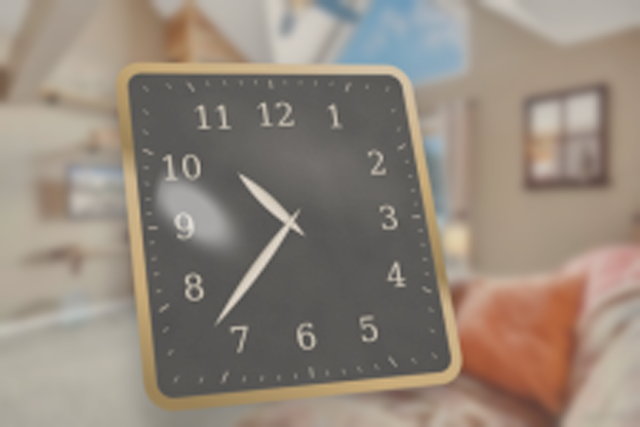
10:37
